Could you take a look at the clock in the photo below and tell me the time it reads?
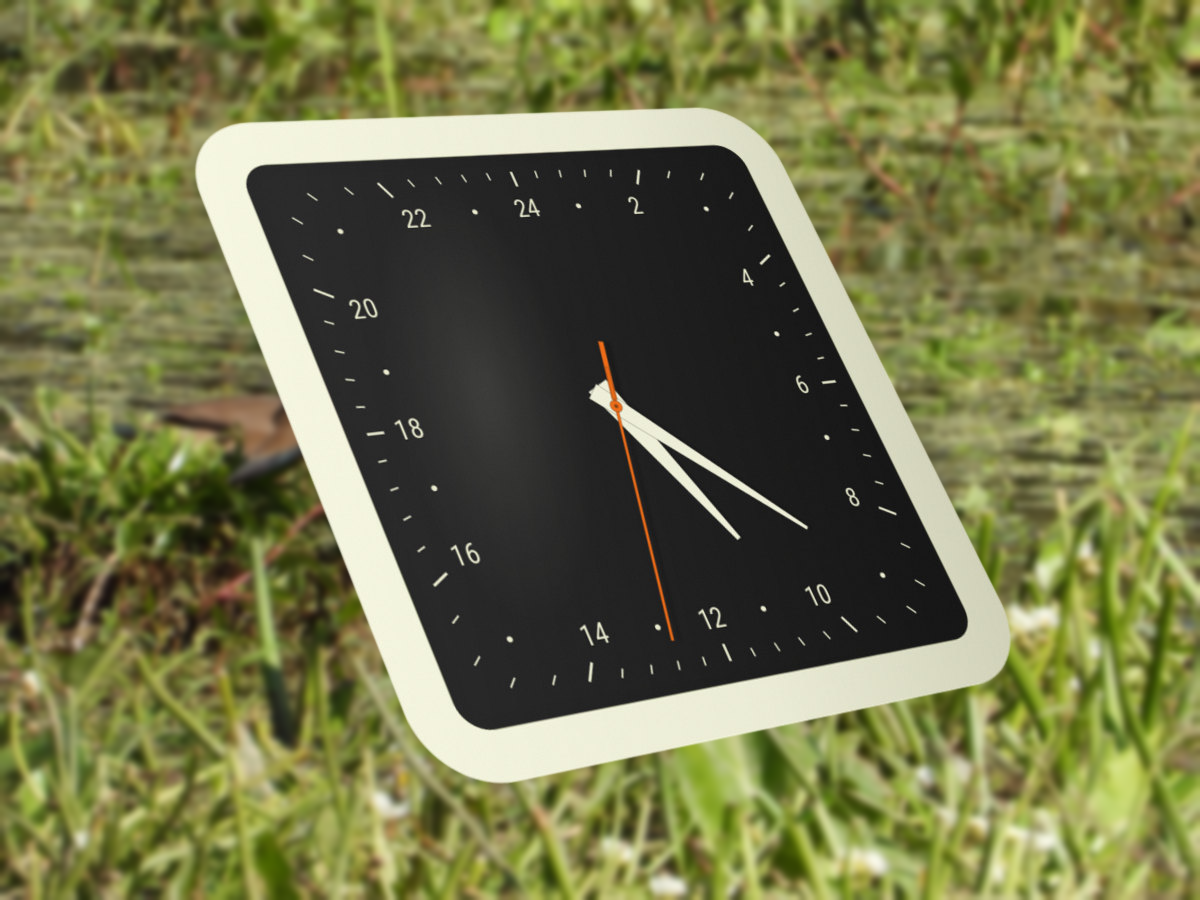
10:22:32
